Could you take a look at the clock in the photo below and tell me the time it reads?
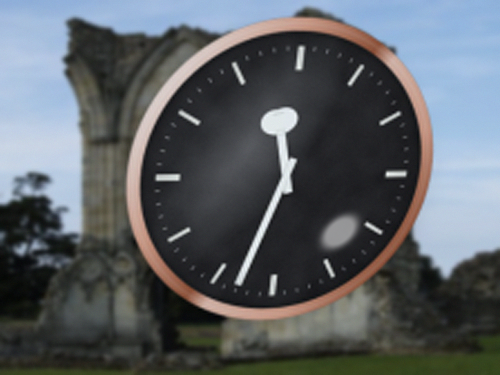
11:33
